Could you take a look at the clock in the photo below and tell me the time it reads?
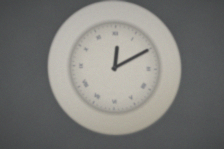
12:10
